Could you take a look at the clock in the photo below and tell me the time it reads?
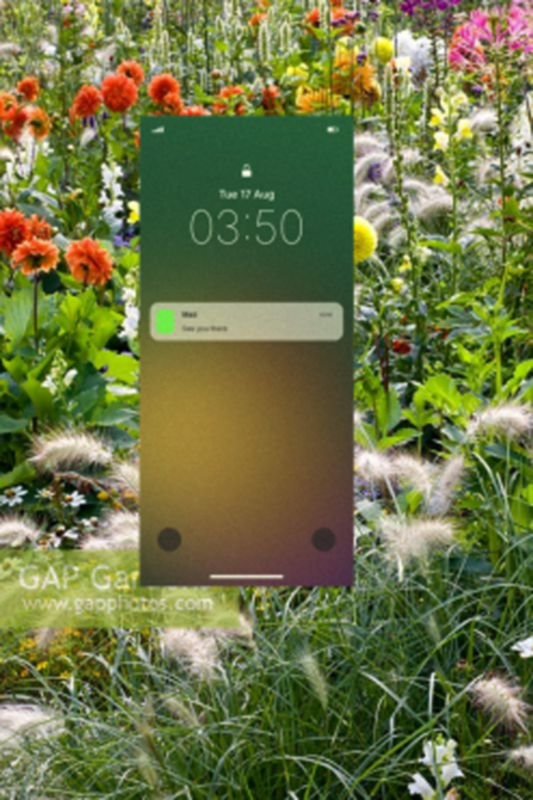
3:50
